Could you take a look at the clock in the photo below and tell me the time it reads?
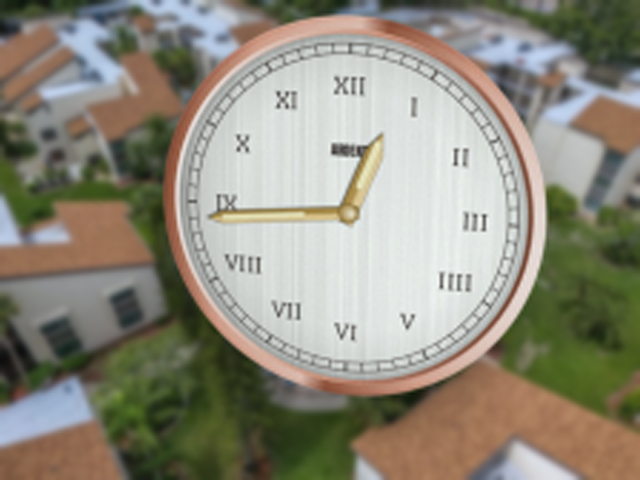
12:44
